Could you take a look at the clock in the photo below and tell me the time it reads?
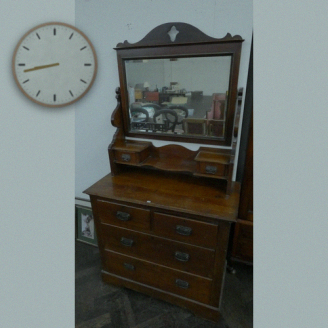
8:43
